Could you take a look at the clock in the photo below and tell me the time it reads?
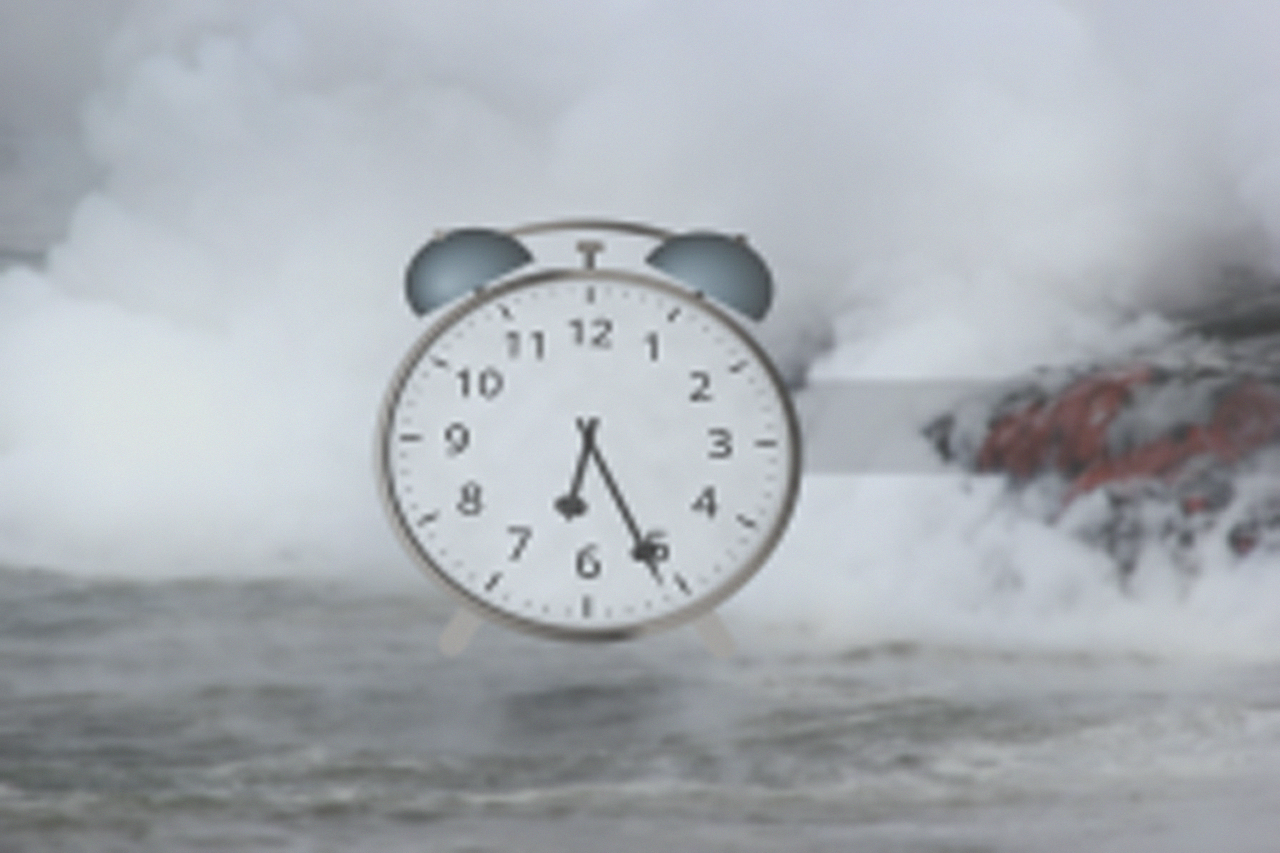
6:26
